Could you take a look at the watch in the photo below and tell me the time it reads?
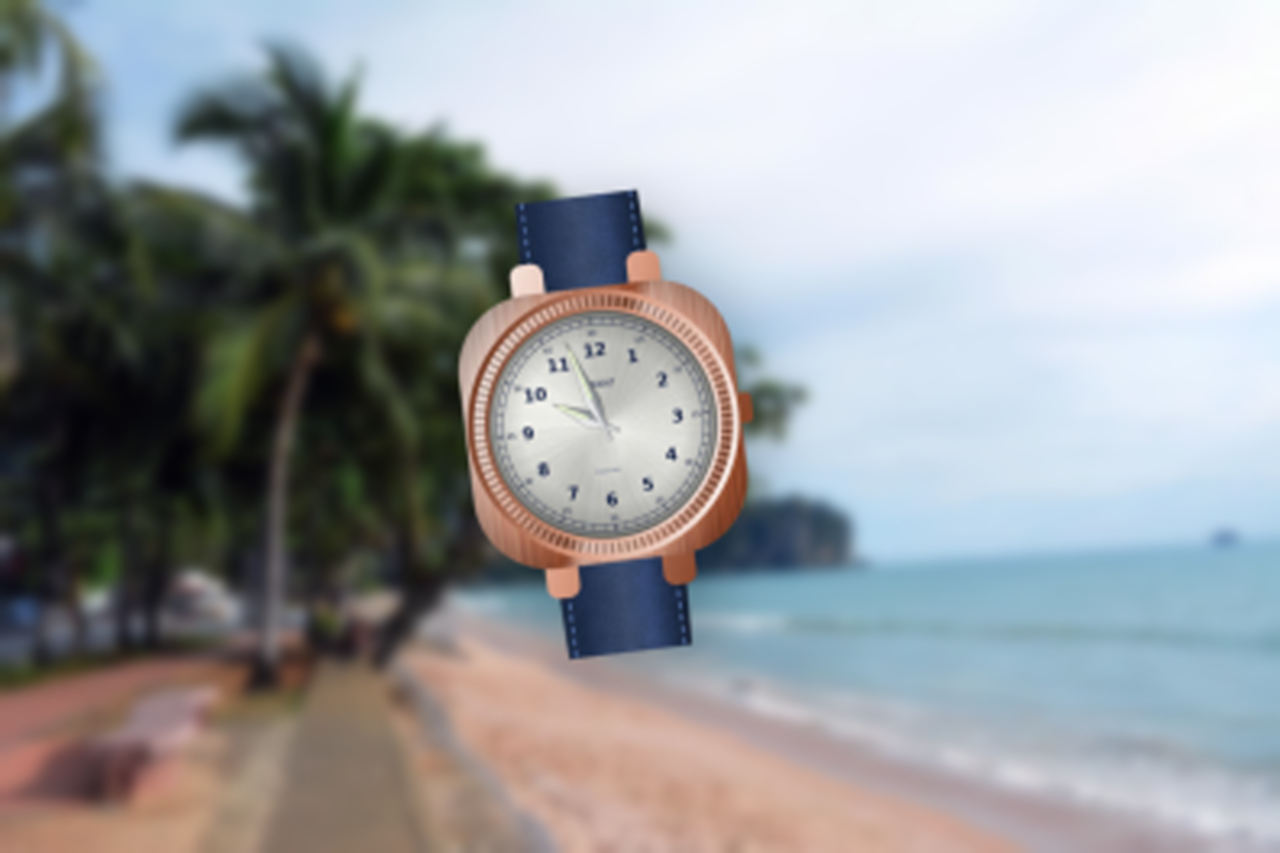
9:57
